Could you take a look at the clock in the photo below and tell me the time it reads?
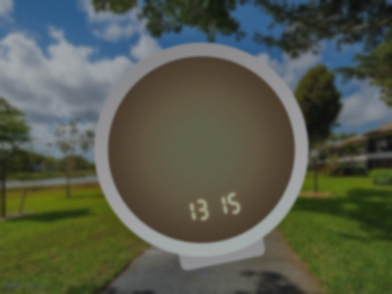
13:15
